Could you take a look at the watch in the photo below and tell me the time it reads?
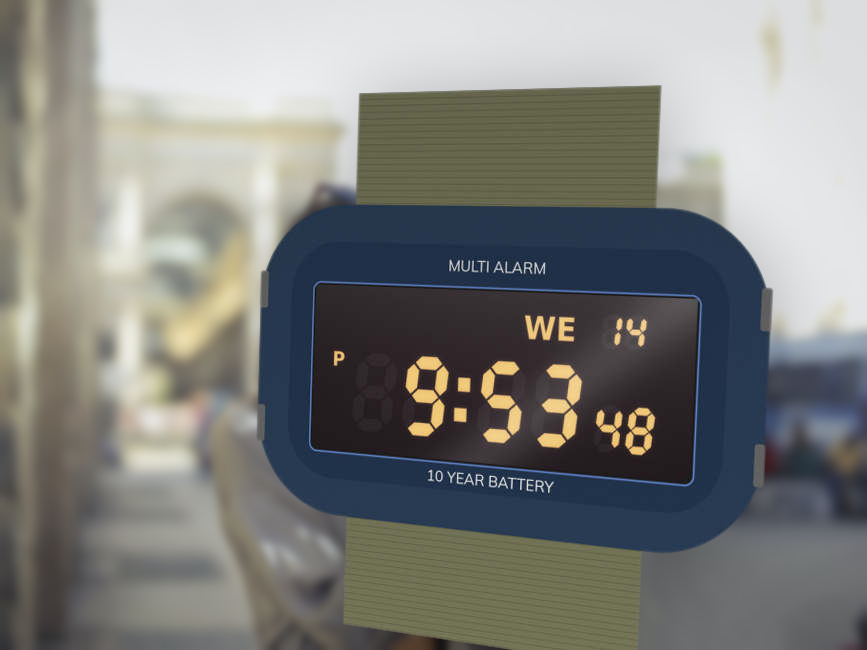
9:53:48
